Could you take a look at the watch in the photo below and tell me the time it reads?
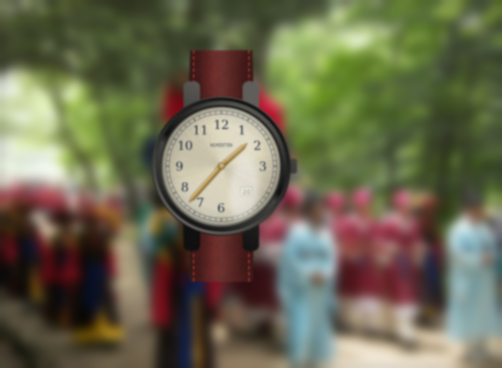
1:37
